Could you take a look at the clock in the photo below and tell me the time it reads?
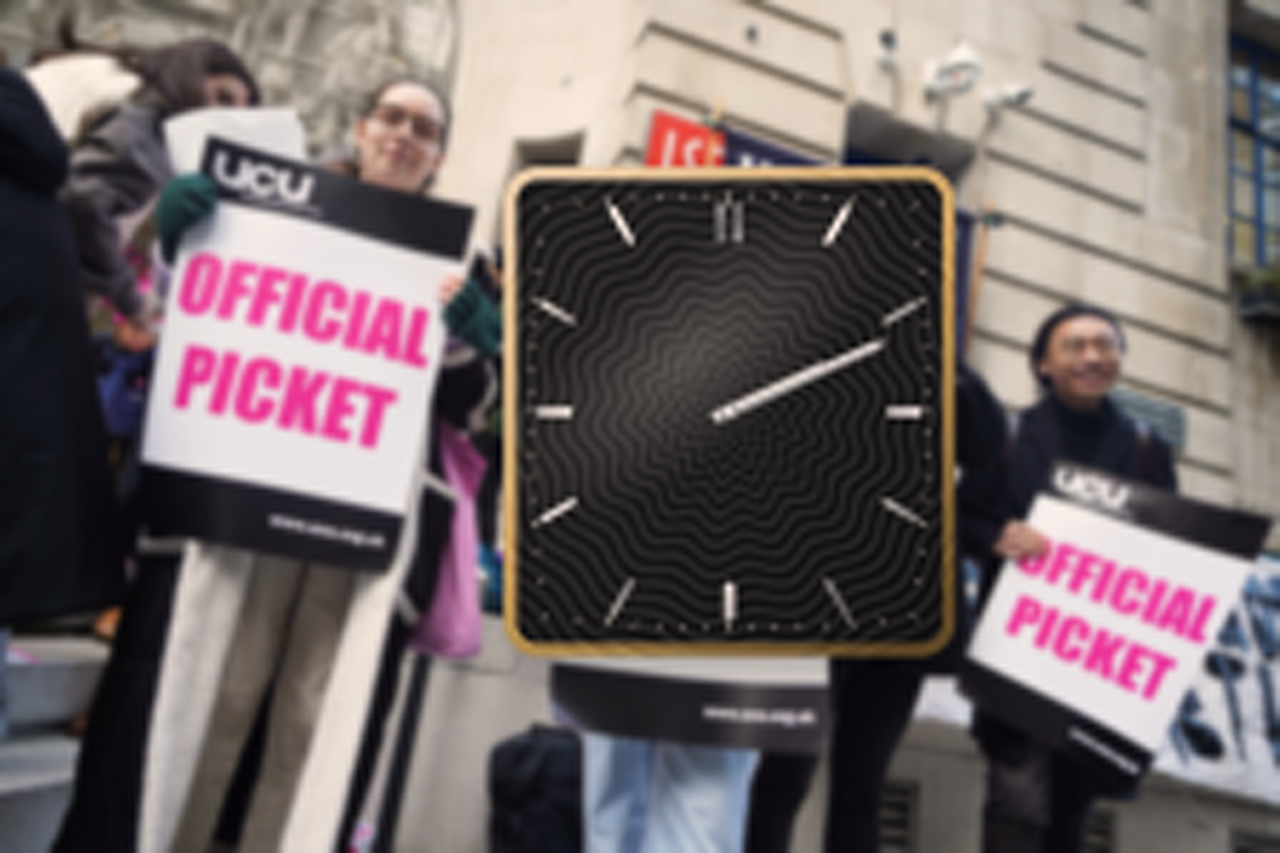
2:11
